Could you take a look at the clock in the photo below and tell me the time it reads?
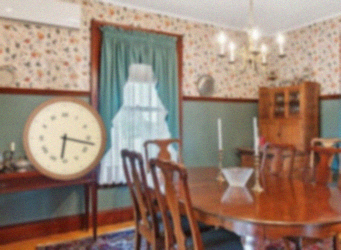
6:17
